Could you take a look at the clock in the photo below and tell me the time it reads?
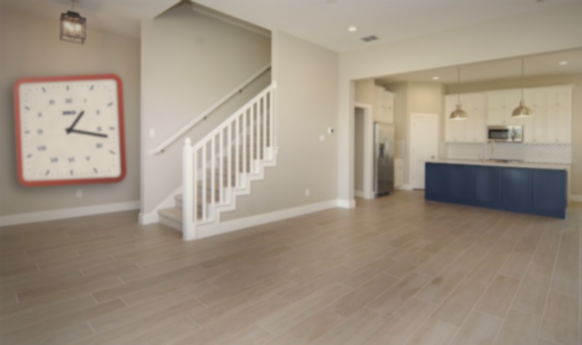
1:17
